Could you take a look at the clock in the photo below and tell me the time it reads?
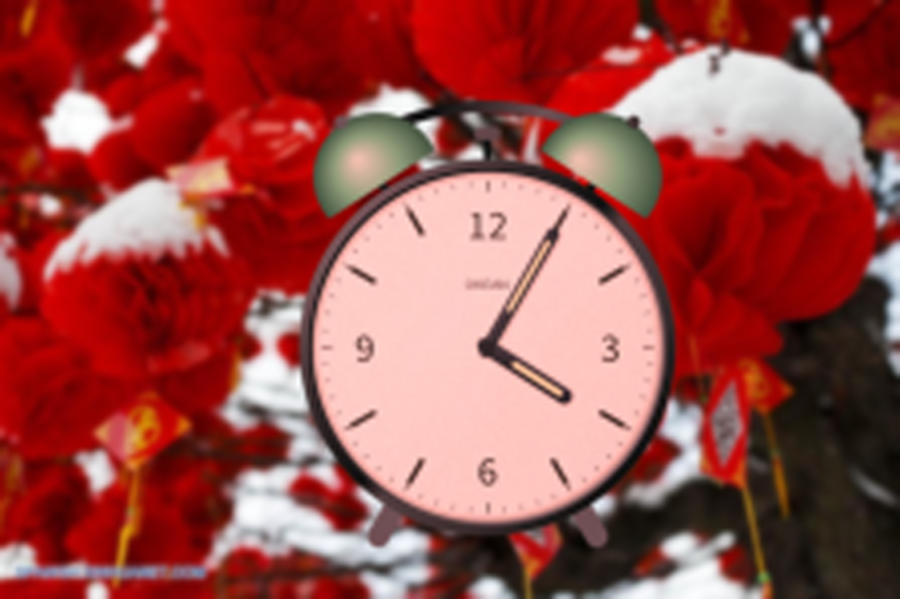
4:05
